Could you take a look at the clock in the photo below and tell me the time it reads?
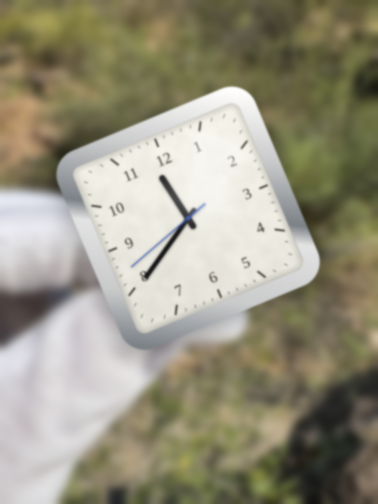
11:39:42
